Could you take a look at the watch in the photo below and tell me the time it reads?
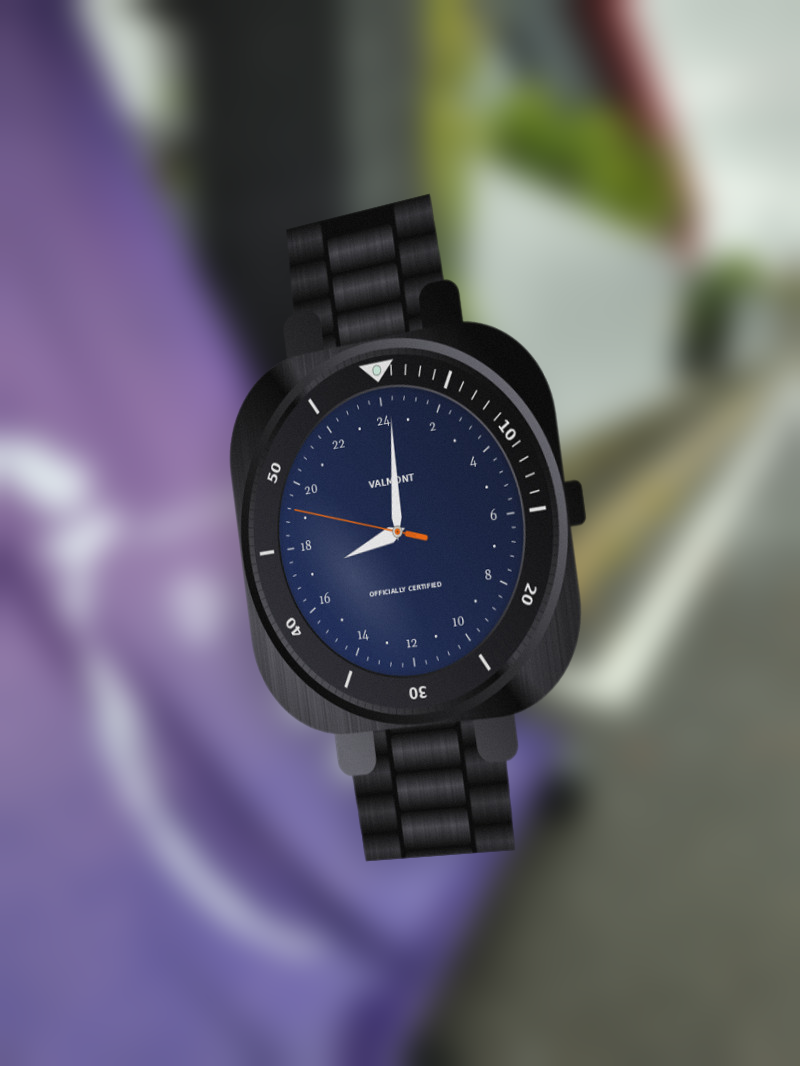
17:00:48
